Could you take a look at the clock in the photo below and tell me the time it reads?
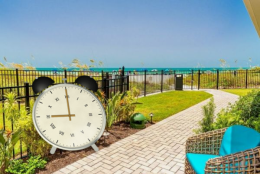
9:00
